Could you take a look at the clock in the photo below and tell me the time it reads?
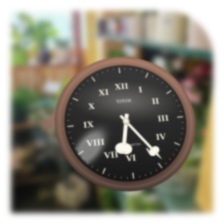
6:24
